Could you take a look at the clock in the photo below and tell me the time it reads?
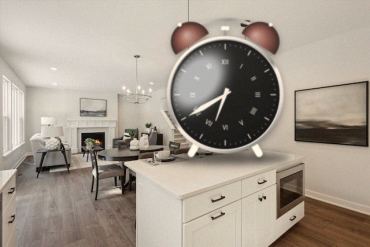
6:40
